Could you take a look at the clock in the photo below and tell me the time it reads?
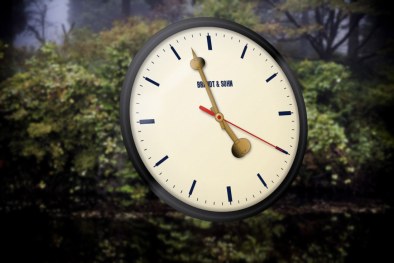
4:57:20
